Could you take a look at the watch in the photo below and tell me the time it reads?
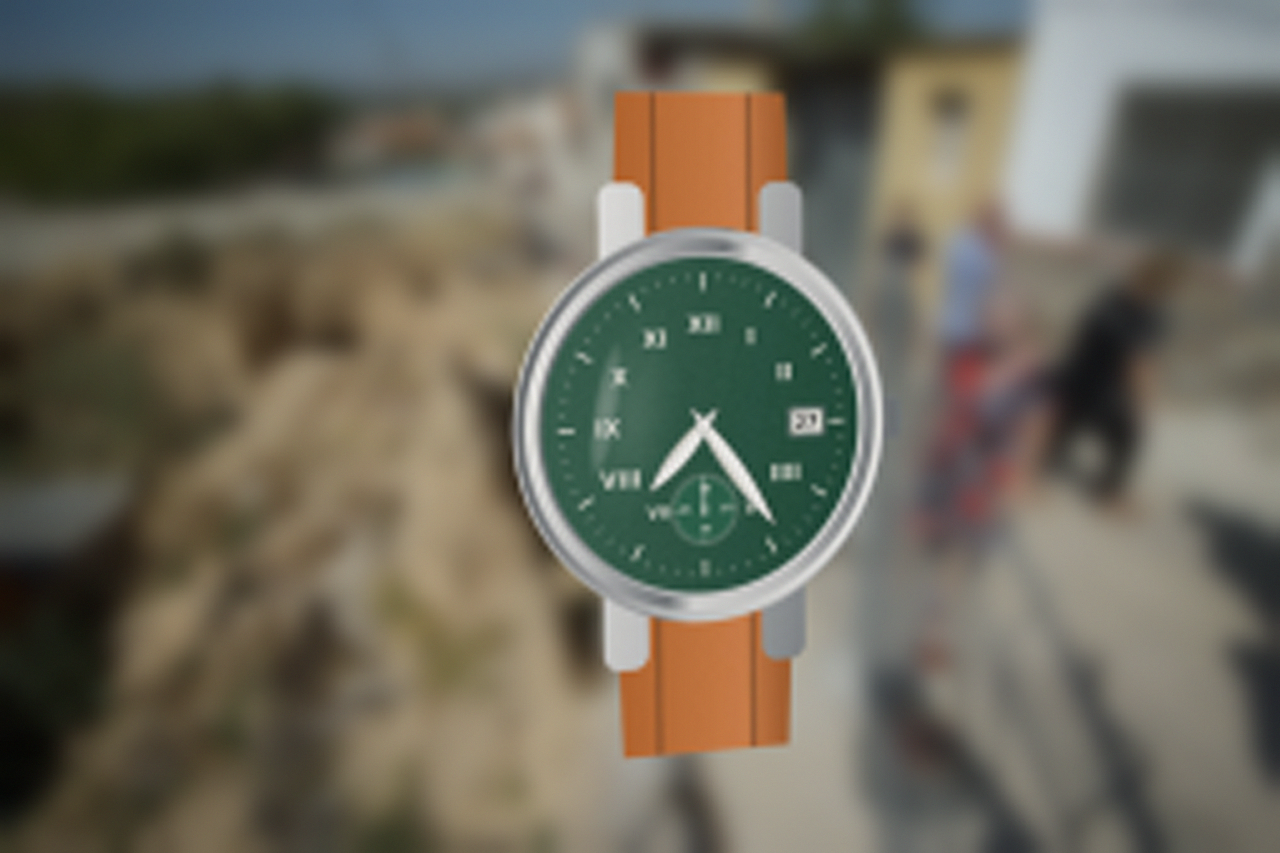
7:24
